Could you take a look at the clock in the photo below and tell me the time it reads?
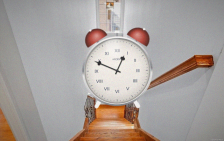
12:49
